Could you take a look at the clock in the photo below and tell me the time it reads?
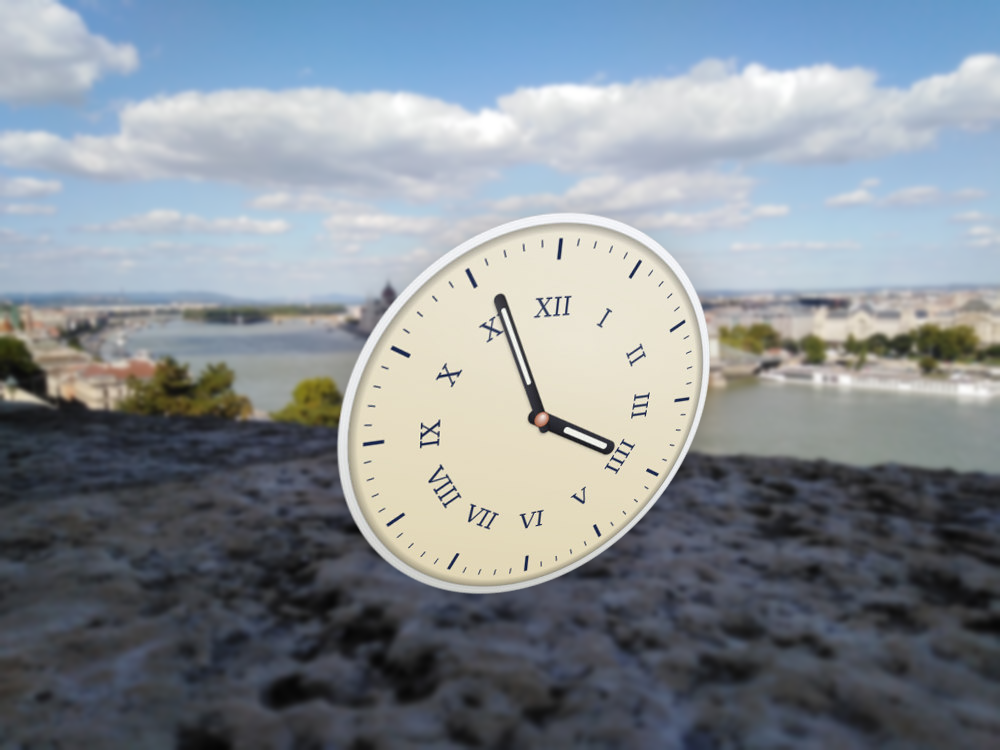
3:56
